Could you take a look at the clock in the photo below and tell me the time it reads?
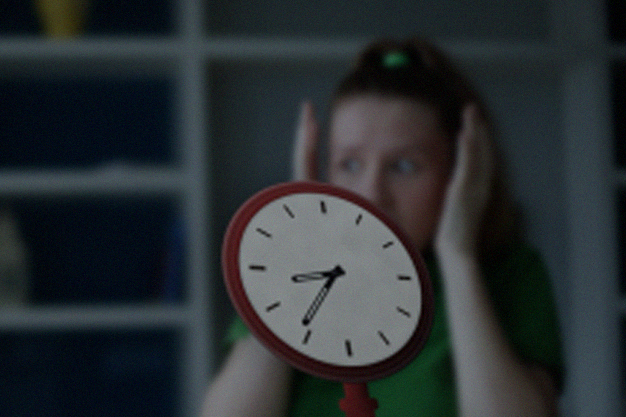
8:36
